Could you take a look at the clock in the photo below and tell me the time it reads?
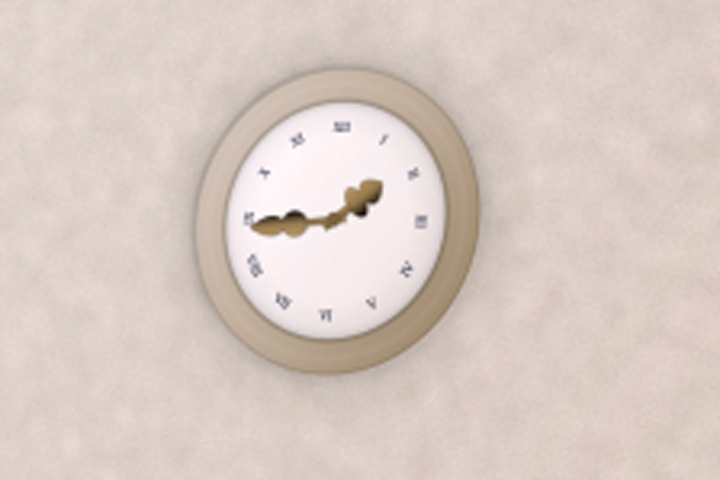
1:44
